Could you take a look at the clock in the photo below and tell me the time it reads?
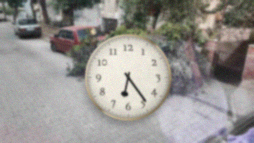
6:24
